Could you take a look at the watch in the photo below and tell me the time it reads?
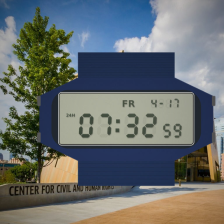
7:32:59
